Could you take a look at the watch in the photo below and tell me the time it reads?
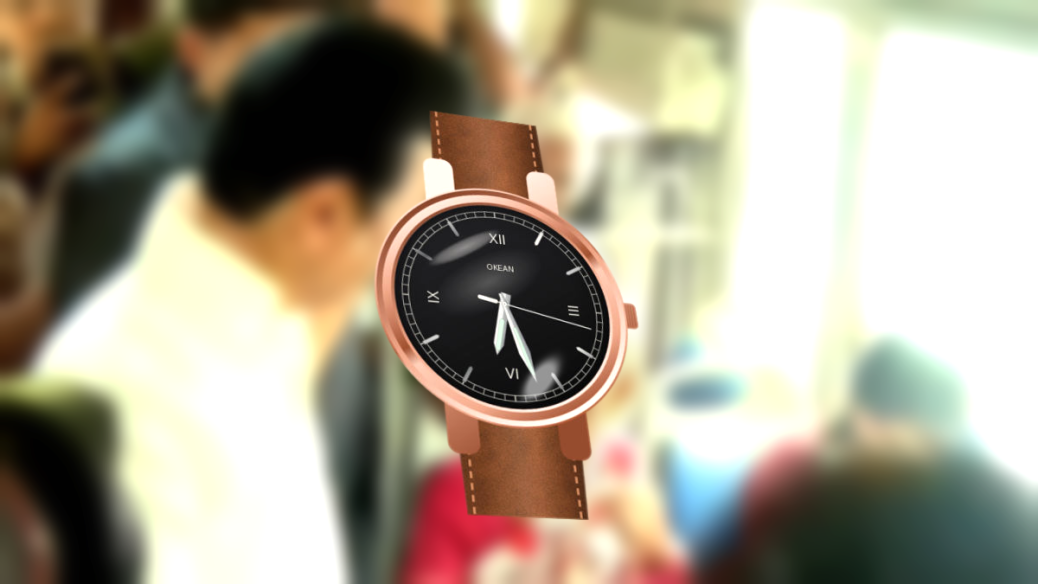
6:27:17
